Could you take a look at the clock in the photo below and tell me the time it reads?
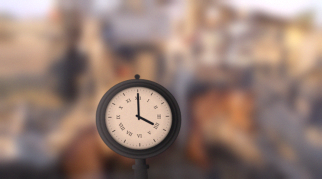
4:00
